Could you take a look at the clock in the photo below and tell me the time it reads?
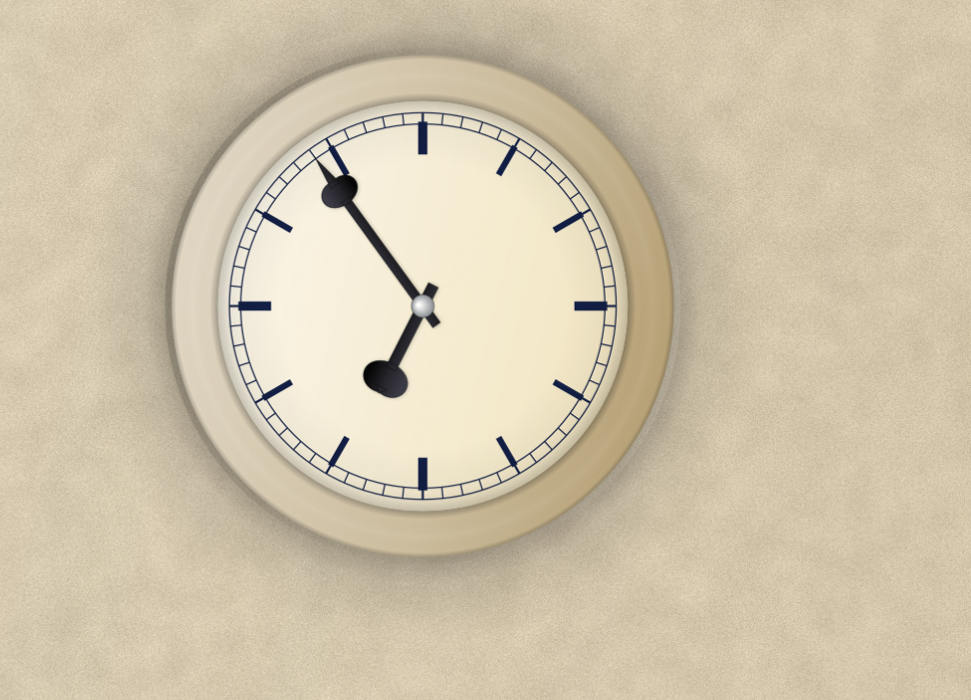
6:54
